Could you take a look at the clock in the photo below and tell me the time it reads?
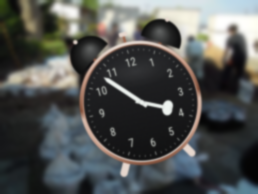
3:53
